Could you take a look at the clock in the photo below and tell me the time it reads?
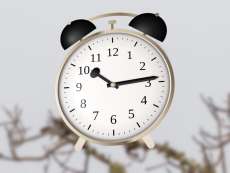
10:14
